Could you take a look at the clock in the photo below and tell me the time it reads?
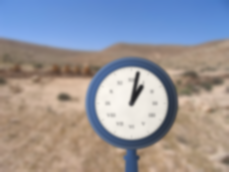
1:02
